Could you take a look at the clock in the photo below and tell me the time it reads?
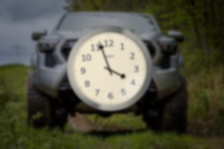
3:57
